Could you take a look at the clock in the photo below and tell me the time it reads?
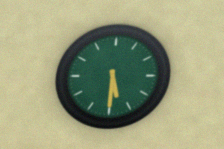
5:30
